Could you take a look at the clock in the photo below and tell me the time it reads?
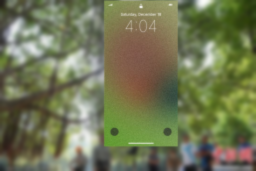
4:04
